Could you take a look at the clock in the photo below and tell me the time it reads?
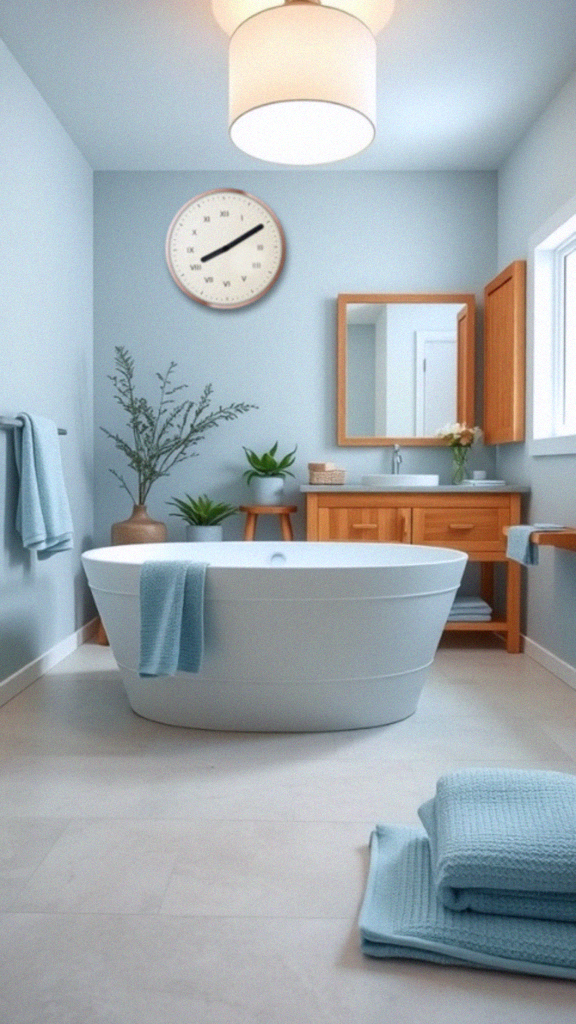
8:10
